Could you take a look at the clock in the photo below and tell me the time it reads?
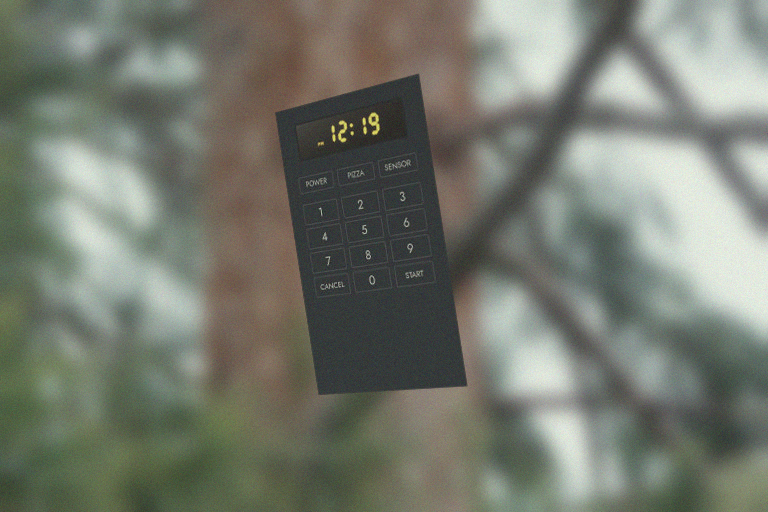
12:19
